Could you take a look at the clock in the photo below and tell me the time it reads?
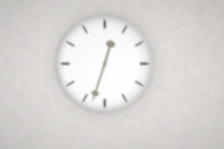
12:33
